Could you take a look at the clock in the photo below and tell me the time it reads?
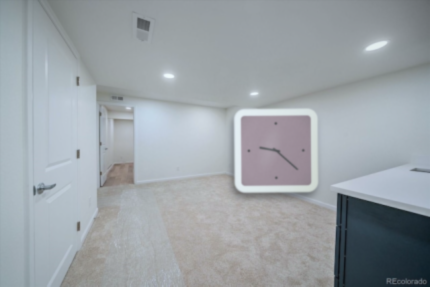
9:22
